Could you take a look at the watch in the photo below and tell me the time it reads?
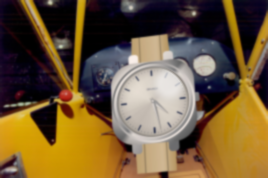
4:28
